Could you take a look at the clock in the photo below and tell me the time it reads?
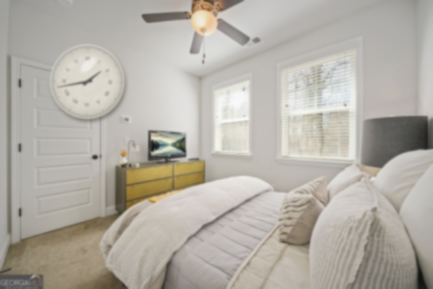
1:43
